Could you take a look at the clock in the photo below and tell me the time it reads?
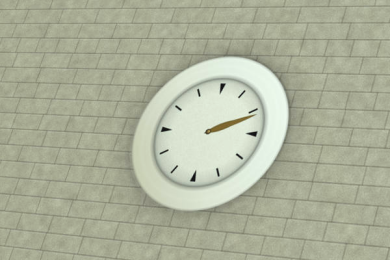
2:11
